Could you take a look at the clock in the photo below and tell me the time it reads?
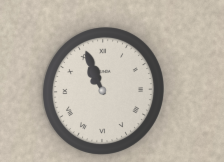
10:56
